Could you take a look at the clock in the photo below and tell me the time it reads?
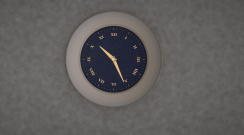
10:26
